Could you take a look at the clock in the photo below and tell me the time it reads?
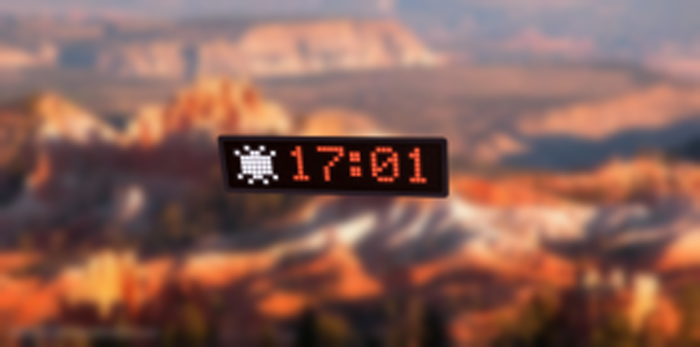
17:01
